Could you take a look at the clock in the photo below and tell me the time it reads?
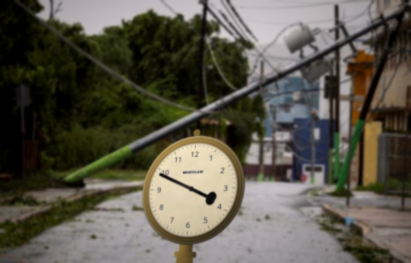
3:49
